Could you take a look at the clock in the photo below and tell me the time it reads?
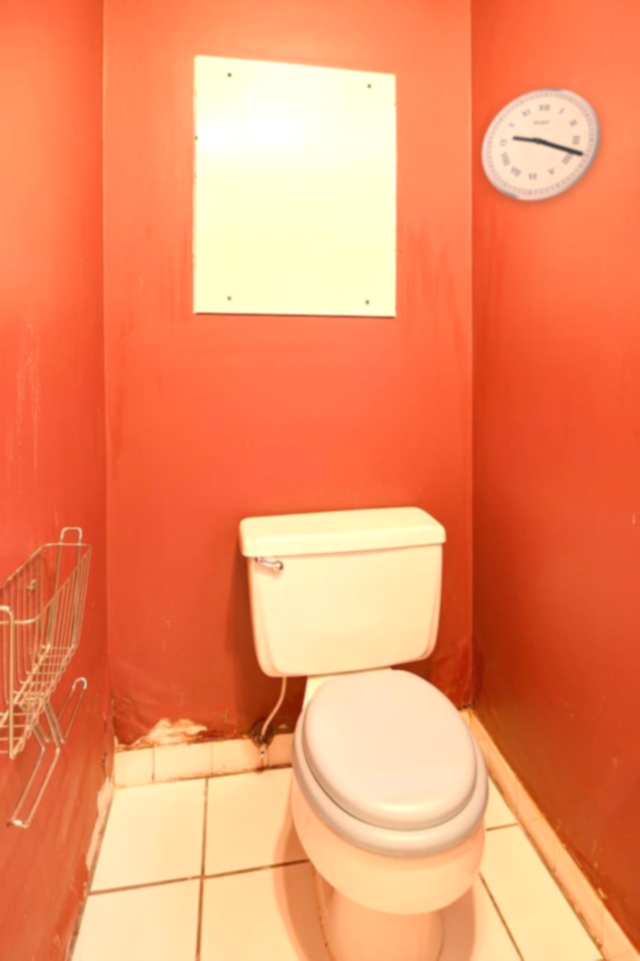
9:18
